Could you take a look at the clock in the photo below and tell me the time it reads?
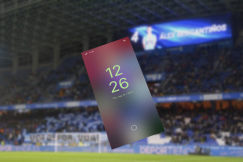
12:26
